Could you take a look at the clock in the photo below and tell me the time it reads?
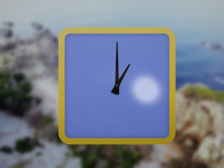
1:00
